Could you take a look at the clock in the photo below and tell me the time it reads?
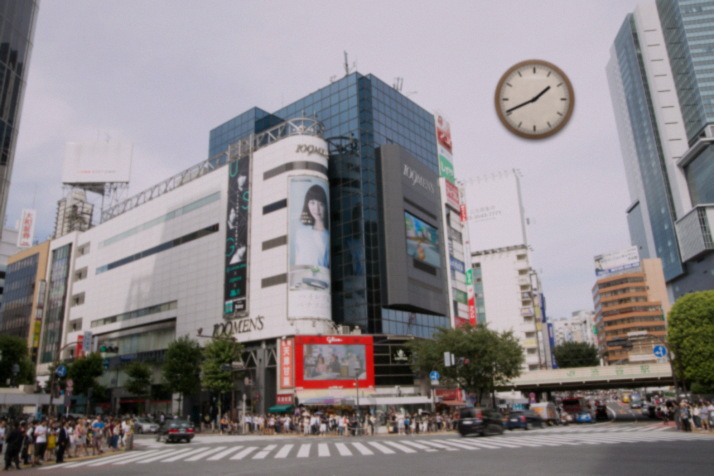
1:41
